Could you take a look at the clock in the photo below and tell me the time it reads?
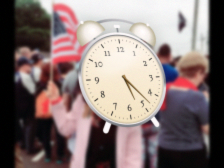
5:23
